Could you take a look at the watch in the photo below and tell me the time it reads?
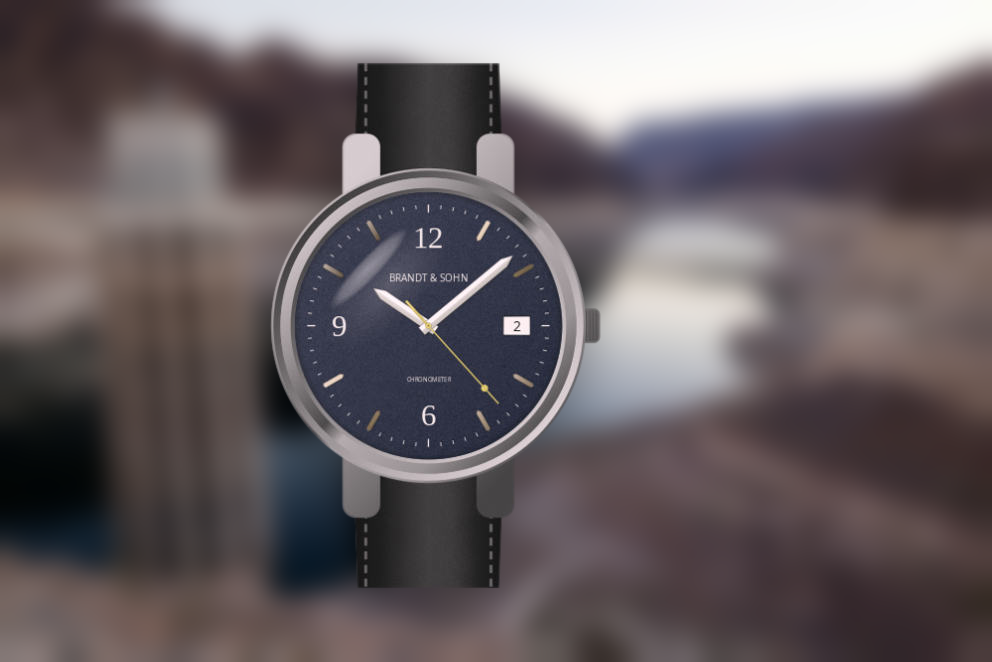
10:08:23
